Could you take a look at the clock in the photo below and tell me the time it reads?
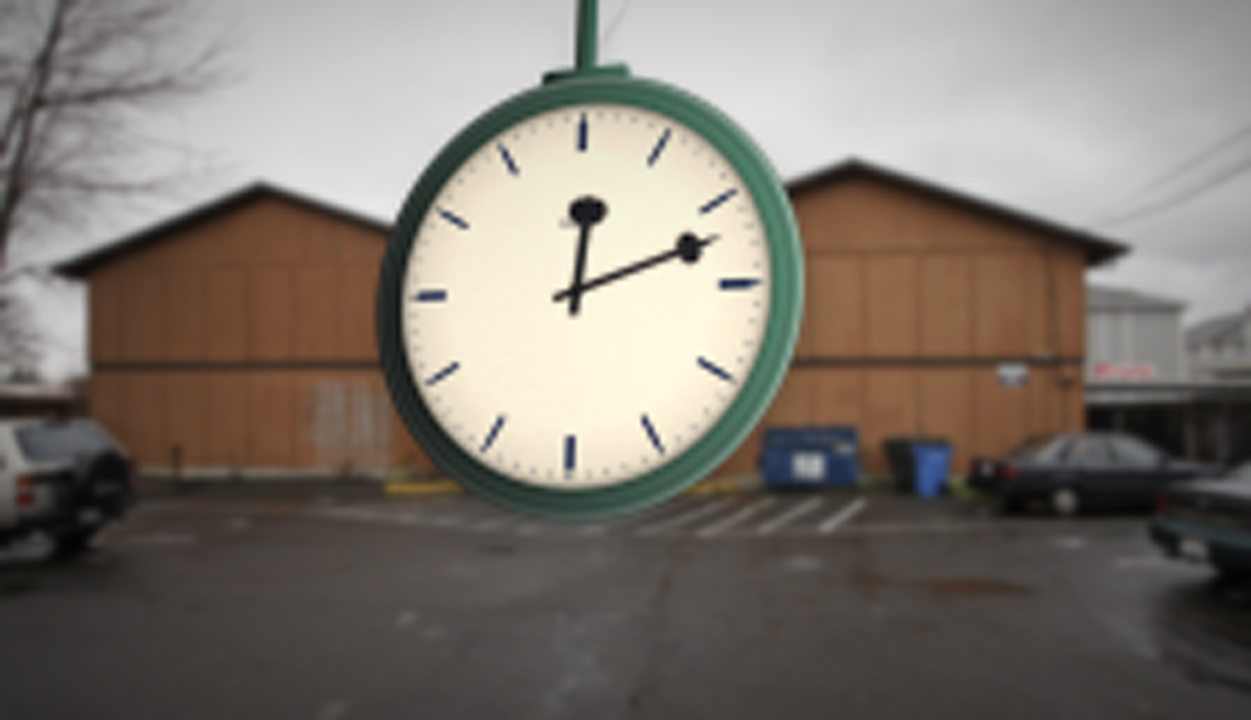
12:12
